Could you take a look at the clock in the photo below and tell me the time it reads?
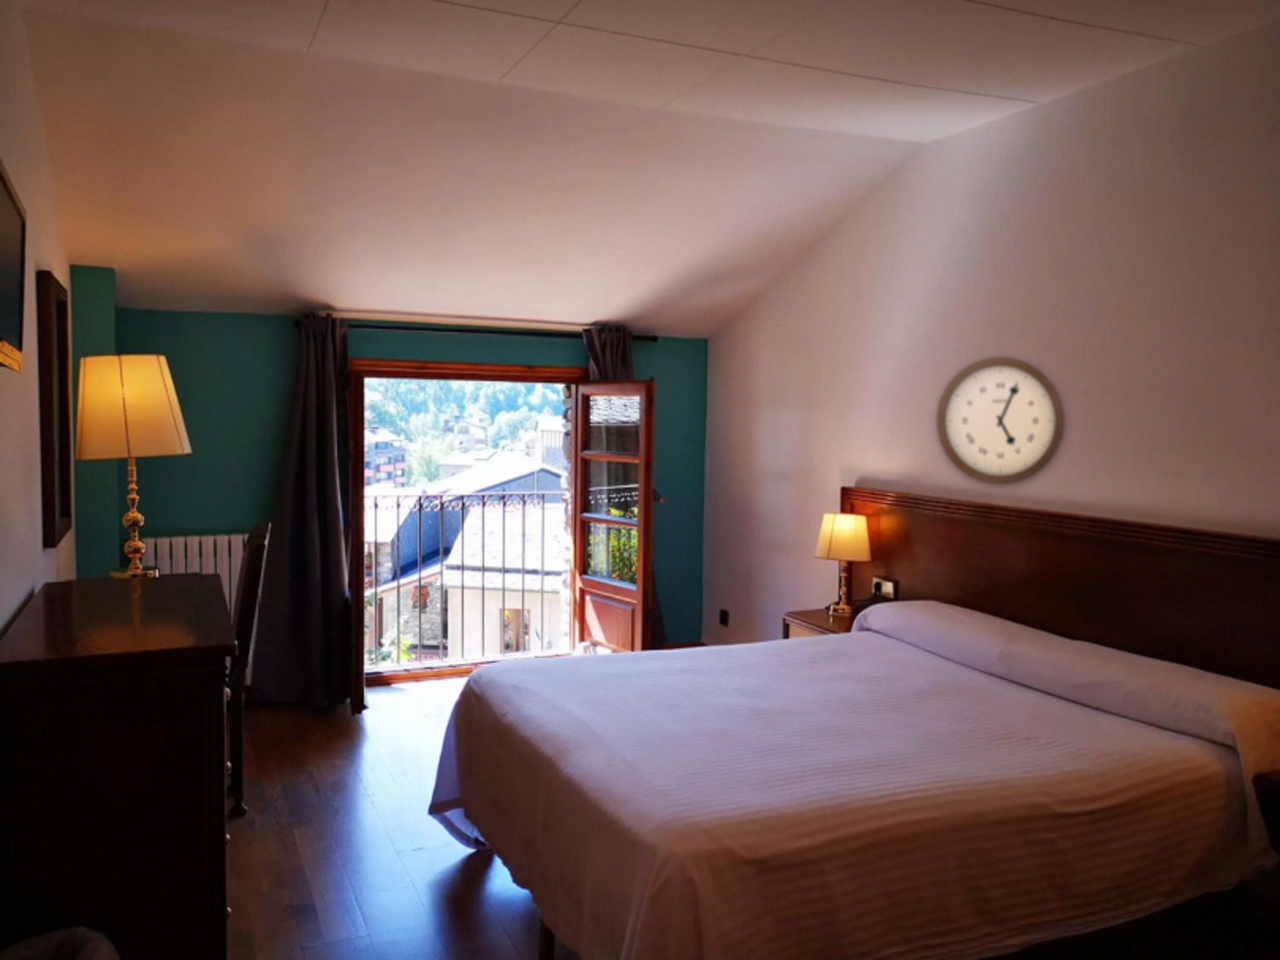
5:04
